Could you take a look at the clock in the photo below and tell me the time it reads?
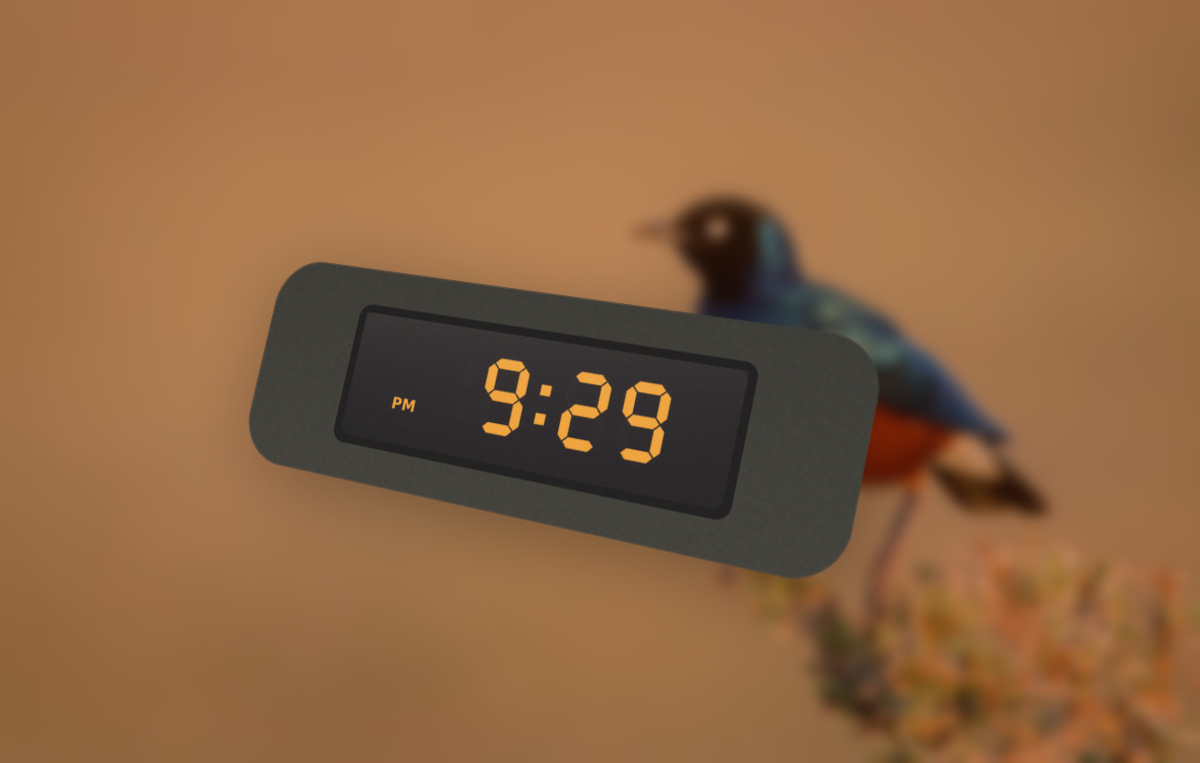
9:29
